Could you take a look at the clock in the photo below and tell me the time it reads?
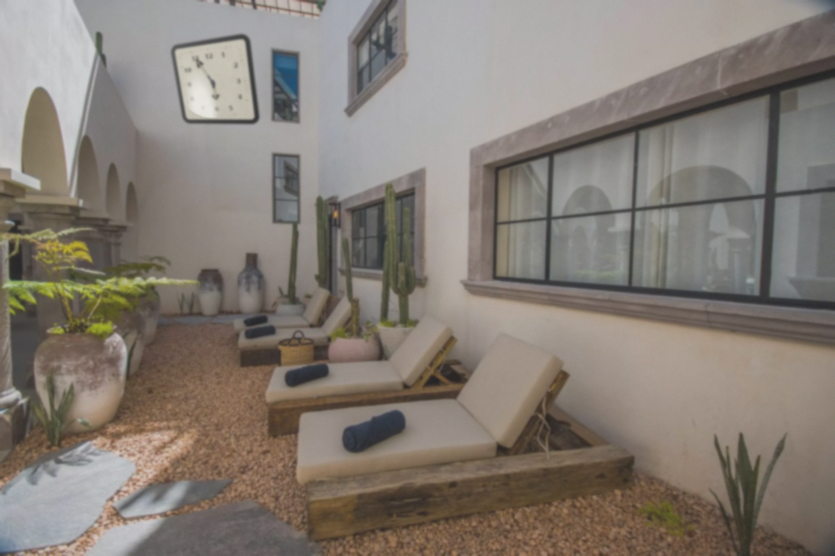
5:55
